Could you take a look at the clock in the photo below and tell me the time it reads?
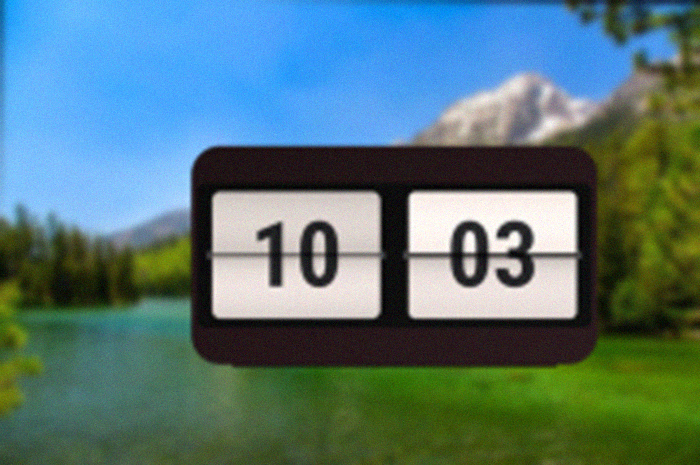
10:03
